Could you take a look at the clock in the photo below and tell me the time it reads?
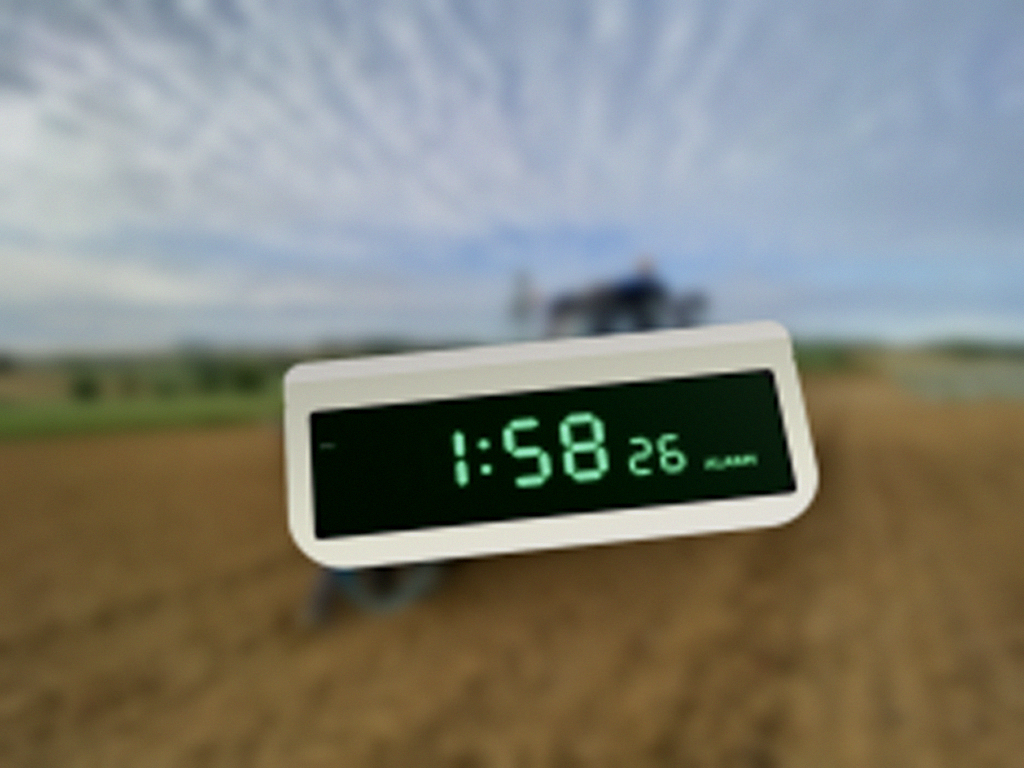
1:58:26
